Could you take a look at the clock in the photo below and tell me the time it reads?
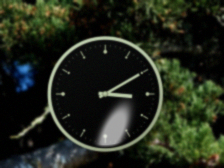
3:10
